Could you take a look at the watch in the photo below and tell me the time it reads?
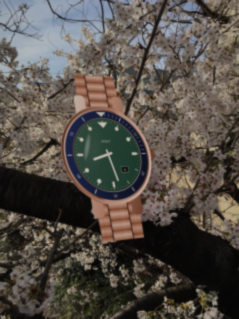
8:28
